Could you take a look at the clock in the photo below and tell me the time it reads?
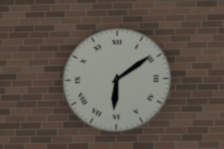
6:09
